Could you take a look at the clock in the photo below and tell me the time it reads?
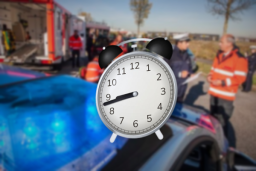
8:43
